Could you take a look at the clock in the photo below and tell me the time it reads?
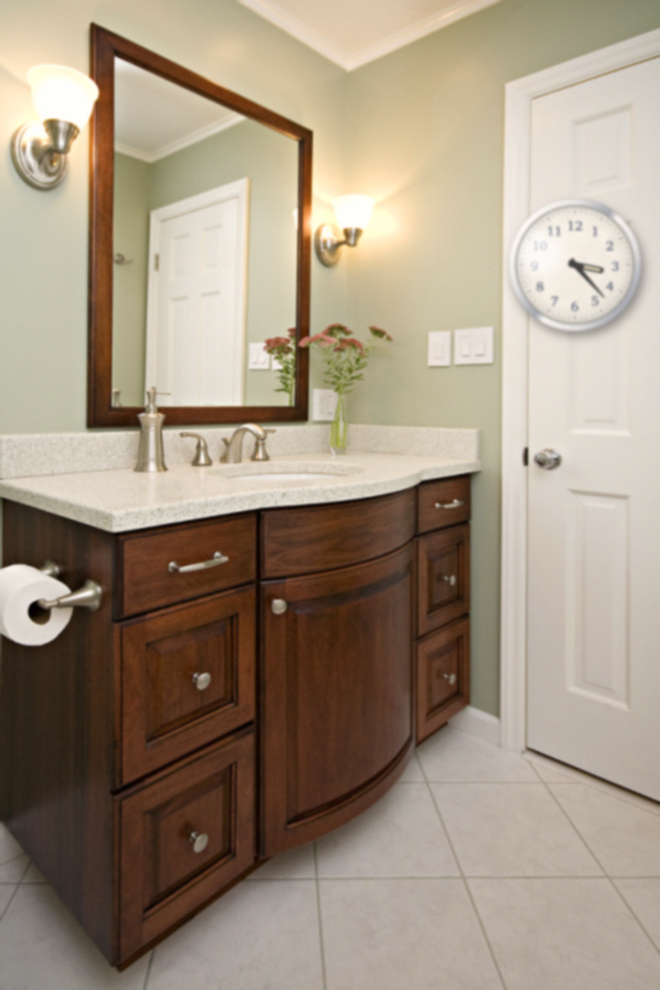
3:23
